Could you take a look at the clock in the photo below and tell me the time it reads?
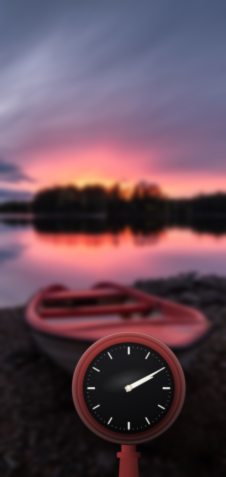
2:10
